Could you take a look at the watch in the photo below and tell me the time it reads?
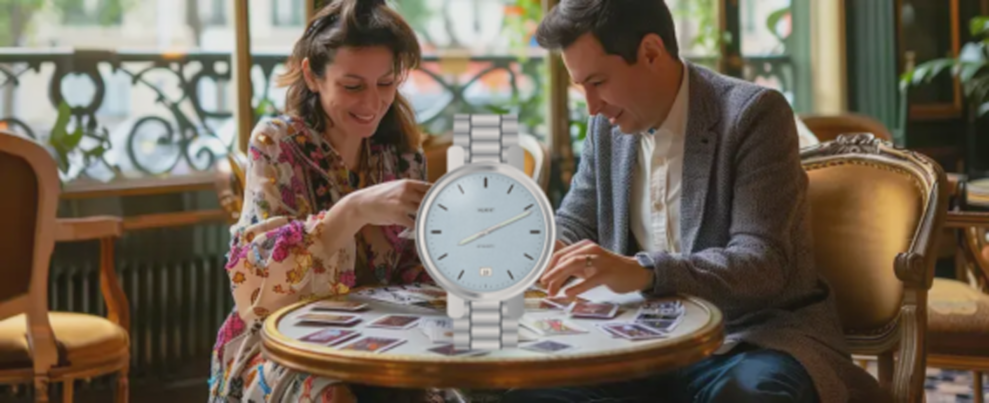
8:11
